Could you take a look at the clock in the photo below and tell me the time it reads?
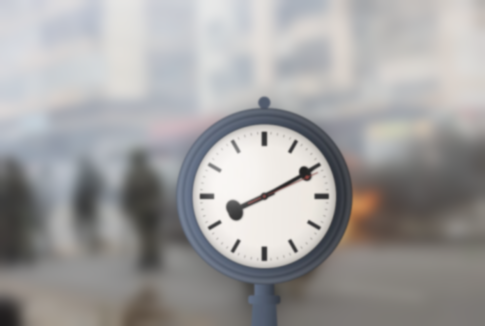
8:10:11
